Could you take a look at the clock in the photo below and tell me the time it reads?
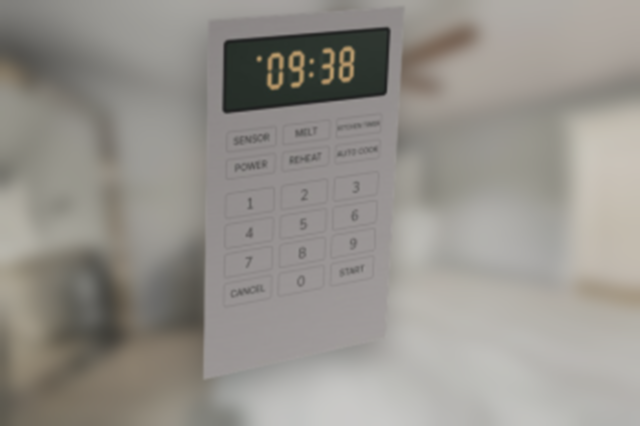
9:38
